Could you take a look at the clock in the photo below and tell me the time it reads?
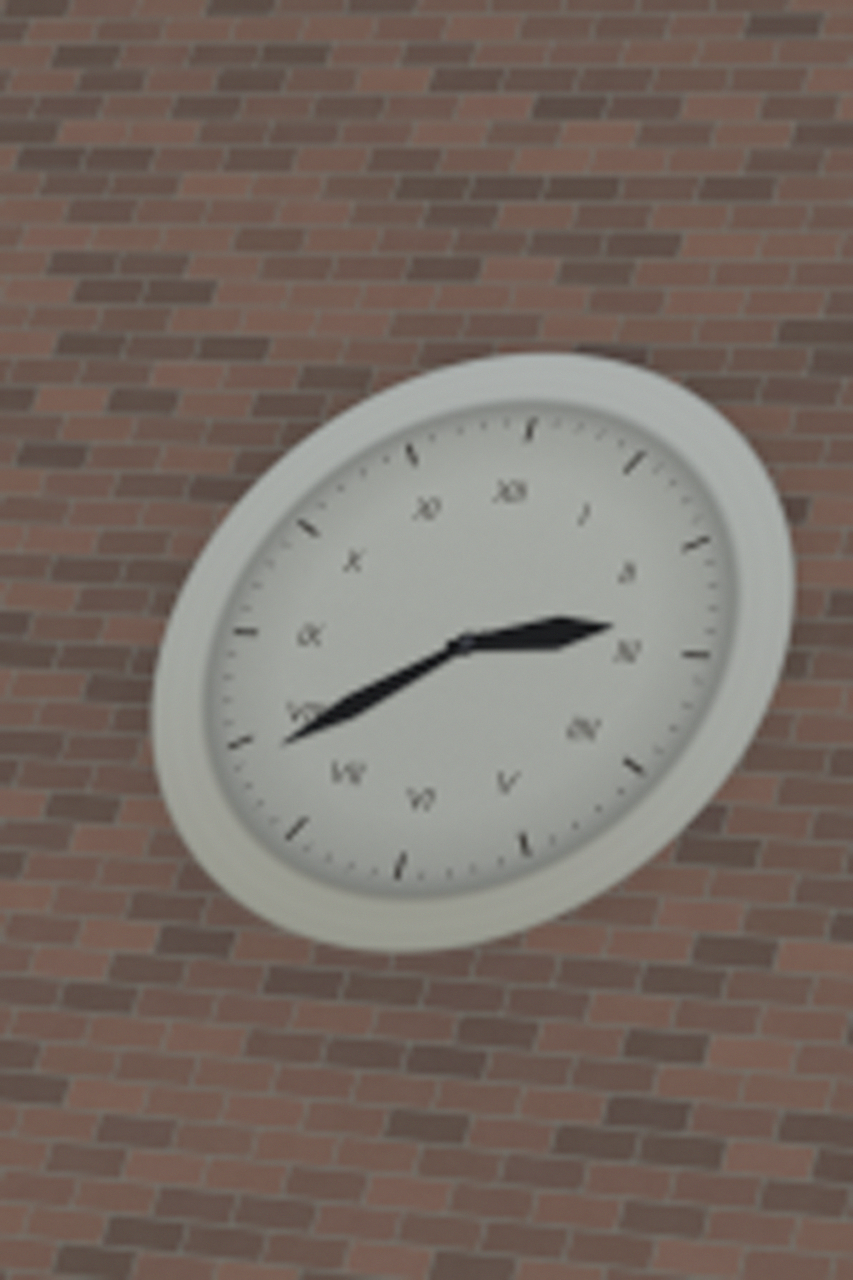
2:39
